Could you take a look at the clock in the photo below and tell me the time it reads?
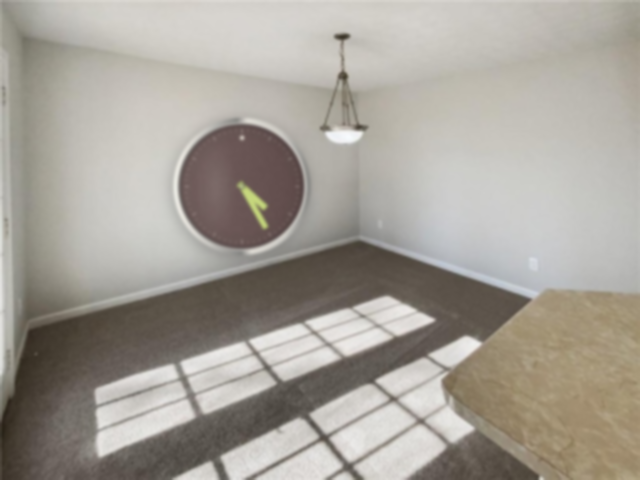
4:25
